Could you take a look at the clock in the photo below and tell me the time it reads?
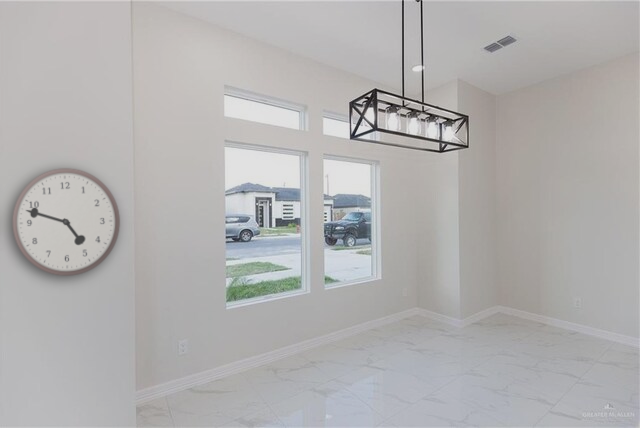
4:48
